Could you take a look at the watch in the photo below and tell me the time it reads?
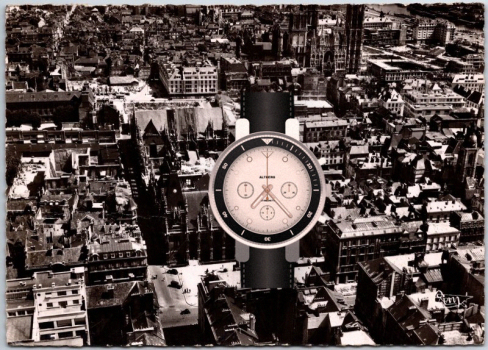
7:23
